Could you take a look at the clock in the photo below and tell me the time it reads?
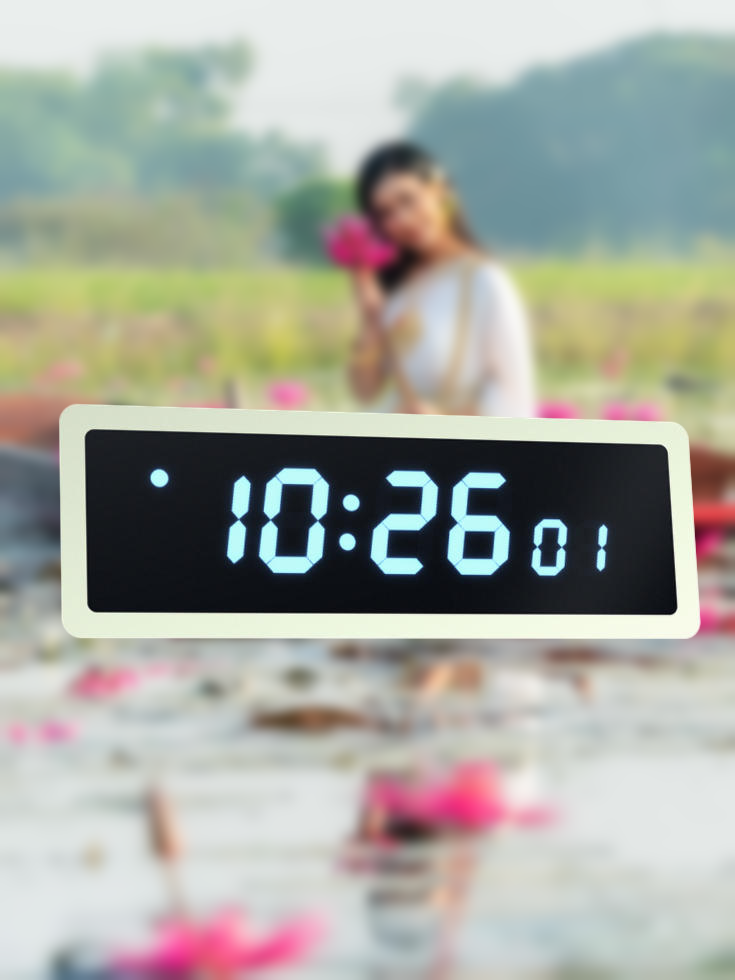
10:26:01
